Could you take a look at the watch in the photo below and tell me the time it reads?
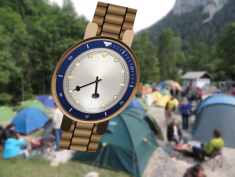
5:40
